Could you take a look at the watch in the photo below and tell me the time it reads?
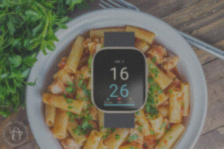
16:26
